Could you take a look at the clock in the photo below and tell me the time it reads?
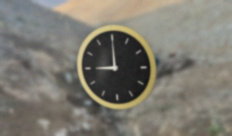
9:00
